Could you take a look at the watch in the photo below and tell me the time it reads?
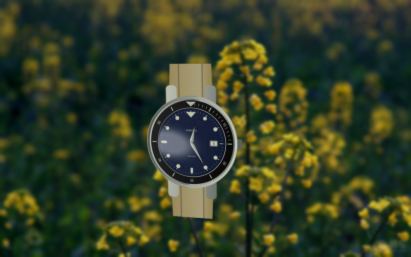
12:25
